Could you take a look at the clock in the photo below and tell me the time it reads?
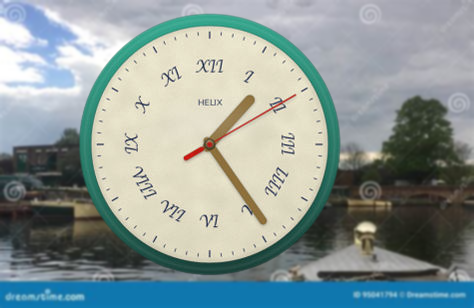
1:24:10
